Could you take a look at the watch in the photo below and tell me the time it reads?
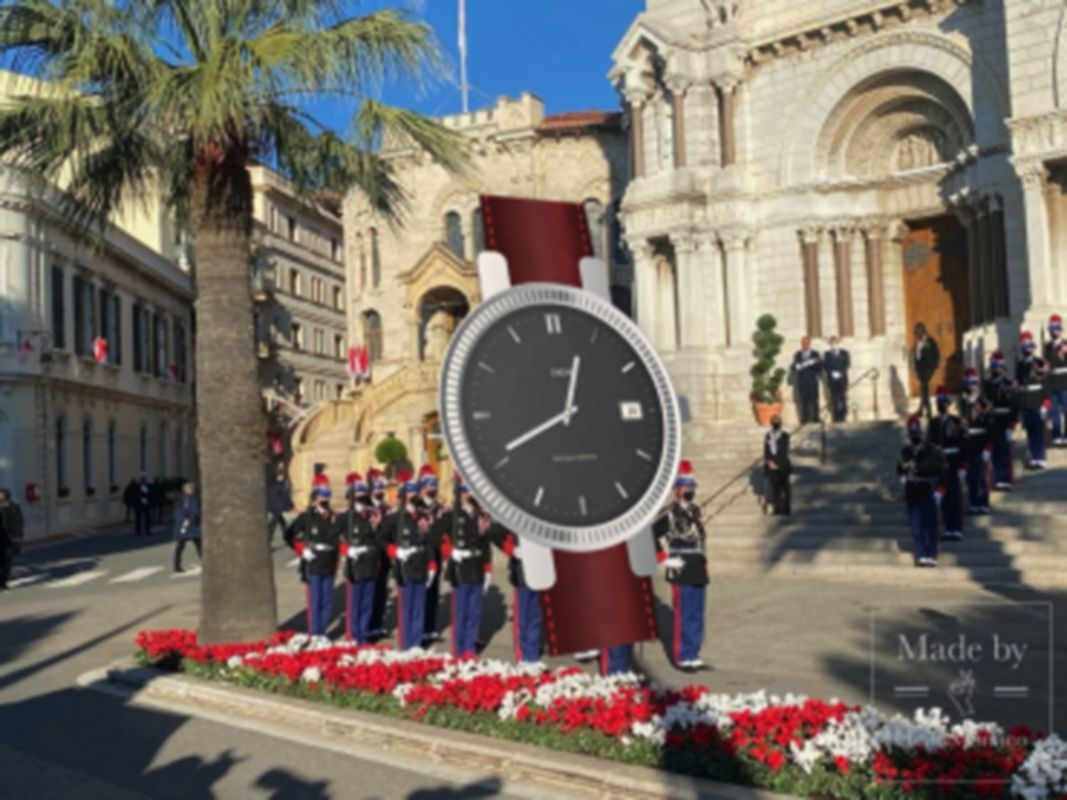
12:41
